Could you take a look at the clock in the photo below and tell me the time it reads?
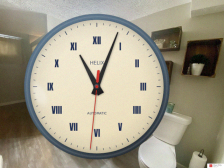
11:03:31
